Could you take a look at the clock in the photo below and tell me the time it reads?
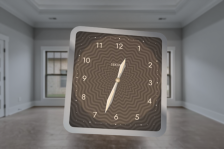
12:33
